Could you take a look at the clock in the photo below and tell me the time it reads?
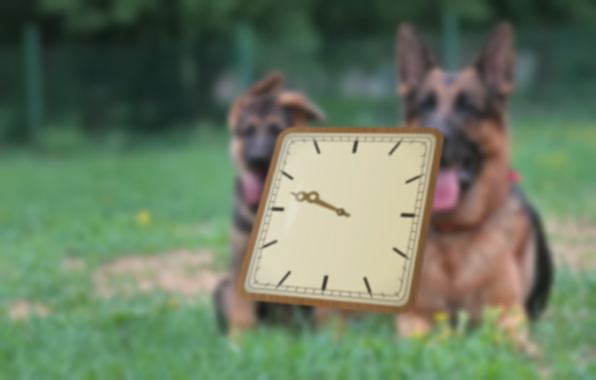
9:48
